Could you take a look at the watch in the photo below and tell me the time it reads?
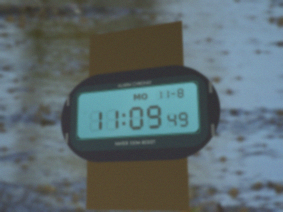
11:09:49
